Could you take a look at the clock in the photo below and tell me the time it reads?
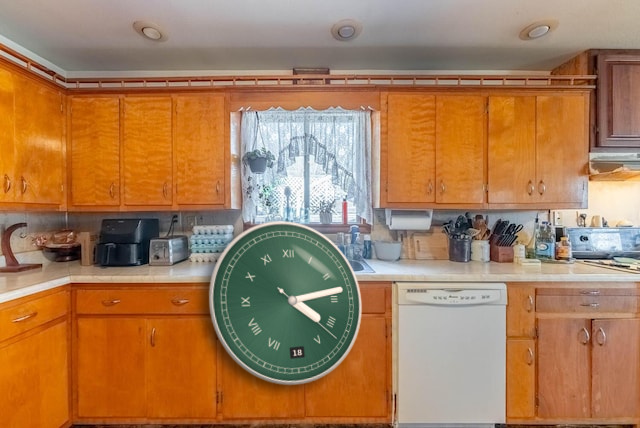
4:13:22
